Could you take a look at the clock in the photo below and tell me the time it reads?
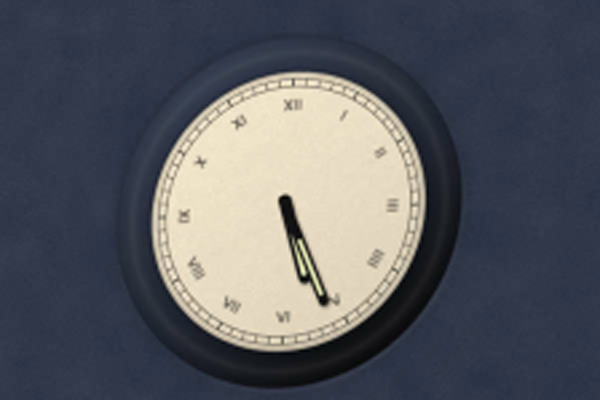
5:26
